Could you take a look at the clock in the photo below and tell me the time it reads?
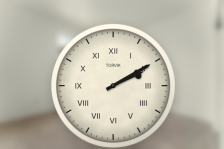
2:10
